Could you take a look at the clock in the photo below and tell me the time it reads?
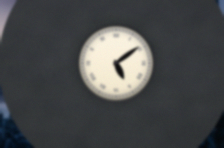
5:09
